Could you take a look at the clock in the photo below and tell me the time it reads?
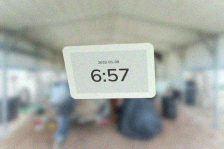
6:57
